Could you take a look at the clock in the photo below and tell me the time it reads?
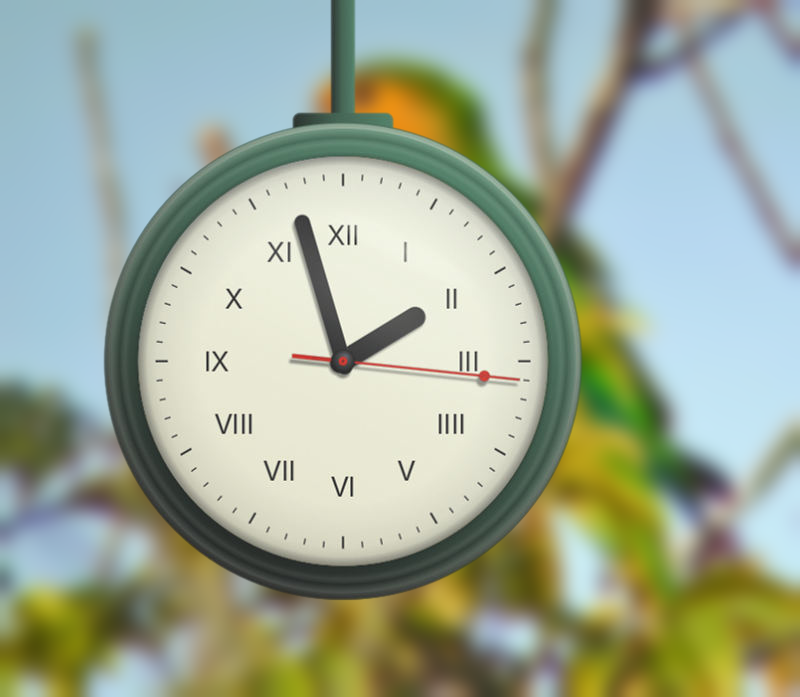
1:57:16
